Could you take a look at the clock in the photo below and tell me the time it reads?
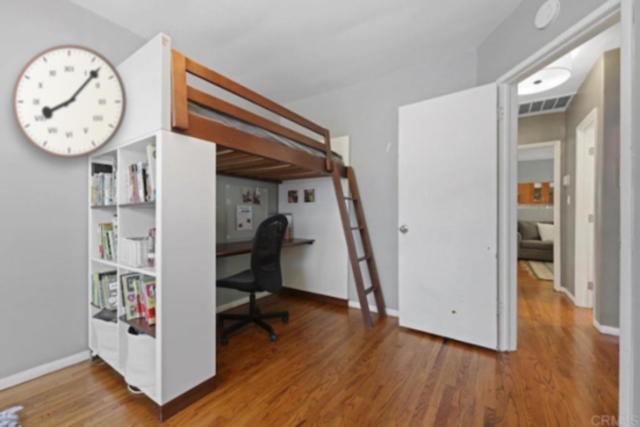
8:07
